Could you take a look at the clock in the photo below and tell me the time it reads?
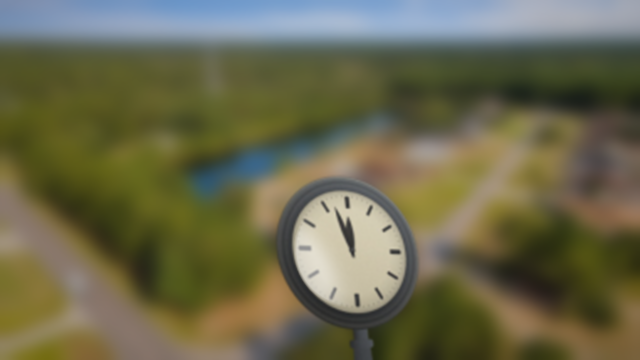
11:57
